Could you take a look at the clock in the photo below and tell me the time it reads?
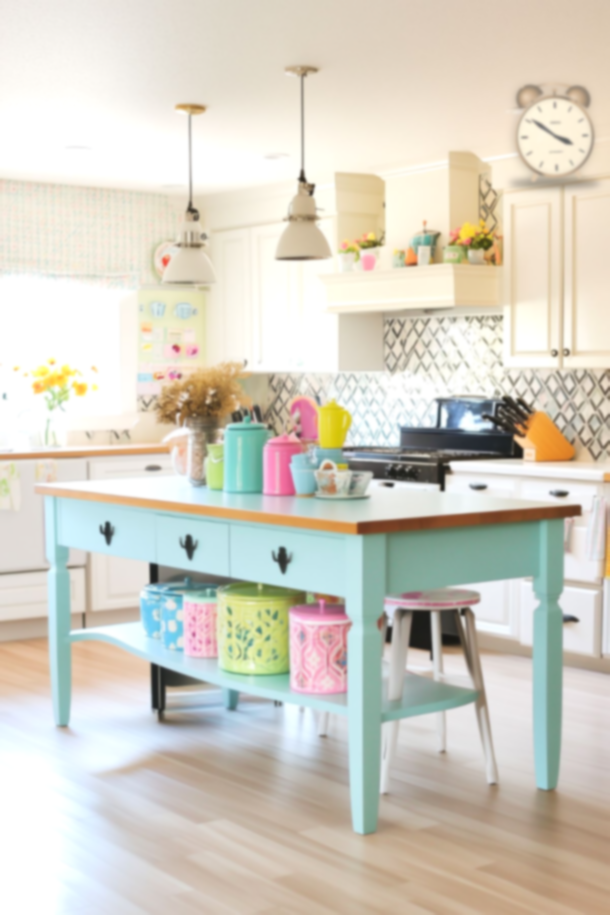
3:51
